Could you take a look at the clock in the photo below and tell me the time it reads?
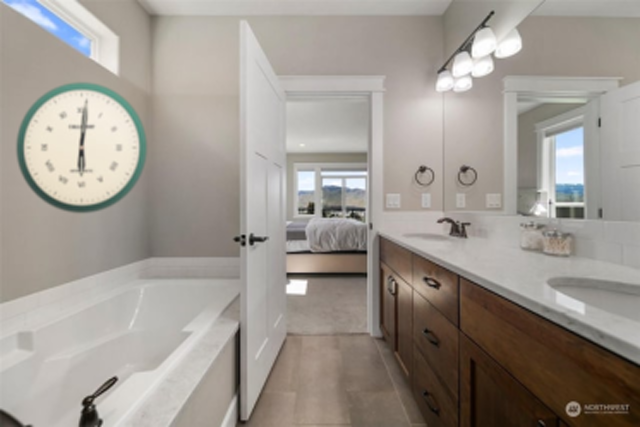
6:01
